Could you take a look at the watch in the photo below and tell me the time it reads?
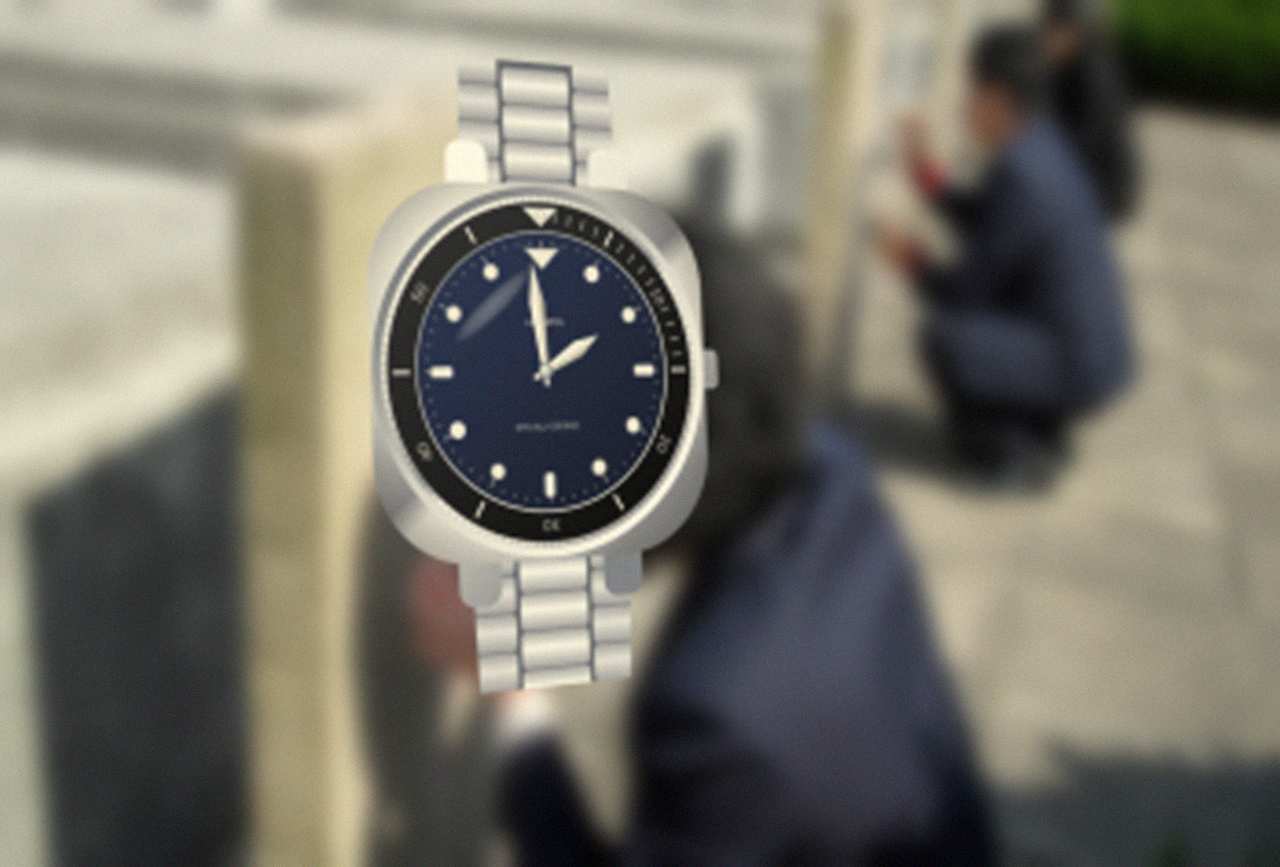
1:59
